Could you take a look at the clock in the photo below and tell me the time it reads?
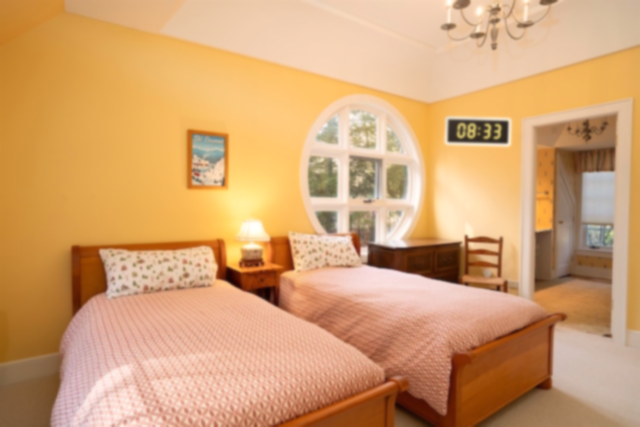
8:33
